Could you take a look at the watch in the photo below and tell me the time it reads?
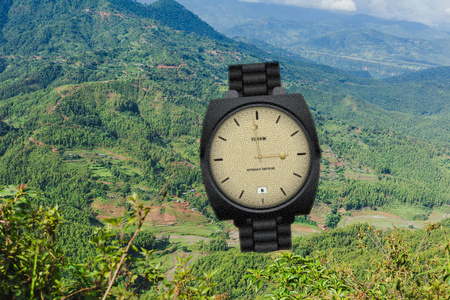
2:59
